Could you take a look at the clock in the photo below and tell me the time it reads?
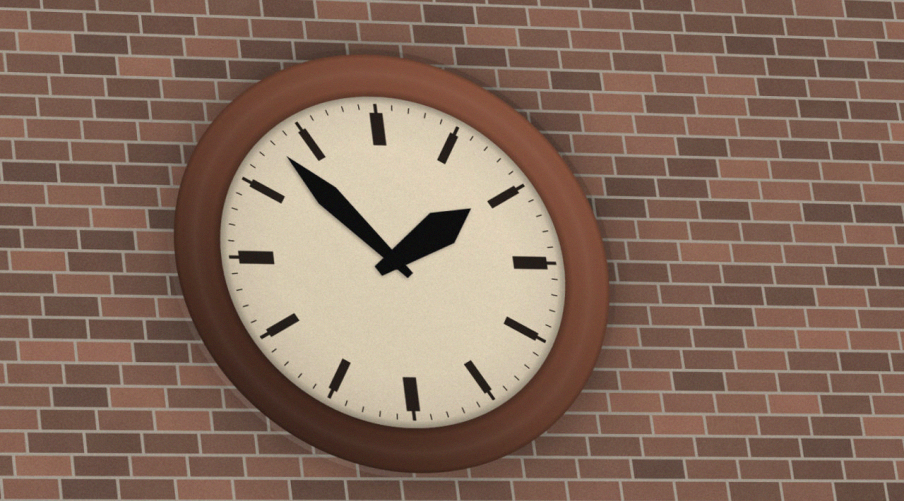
1:53
